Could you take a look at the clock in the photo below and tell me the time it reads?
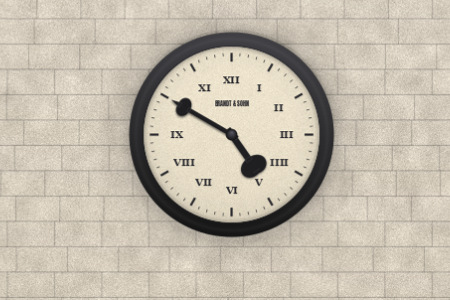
4:50
